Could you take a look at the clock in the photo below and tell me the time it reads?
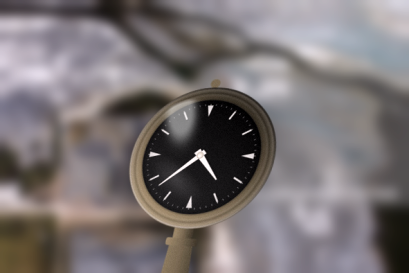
4:38
